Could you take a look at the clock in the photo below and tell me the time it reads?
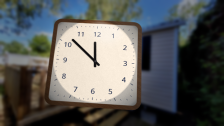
11:52
